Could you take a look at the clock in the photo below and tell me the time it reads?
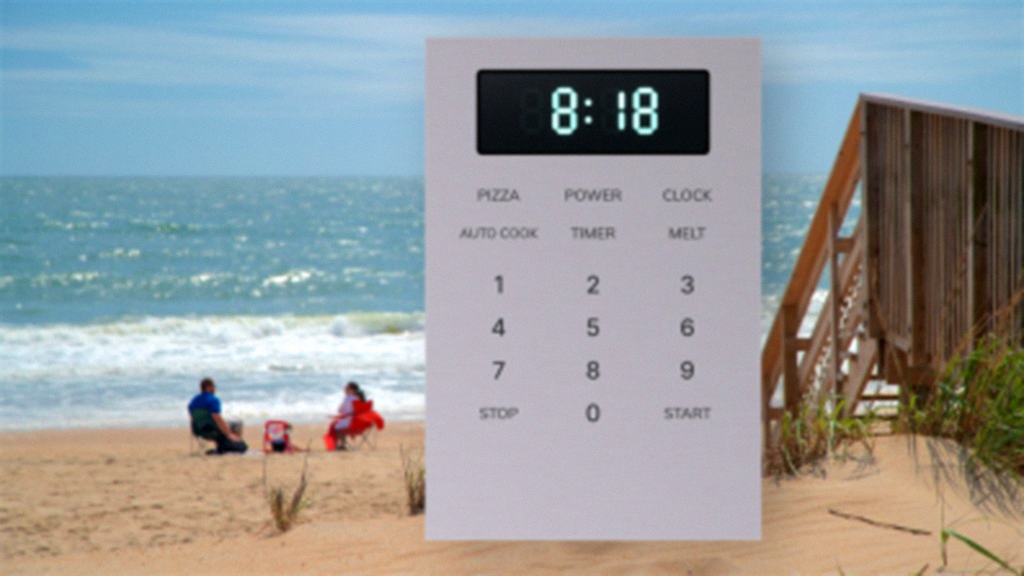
8:18
